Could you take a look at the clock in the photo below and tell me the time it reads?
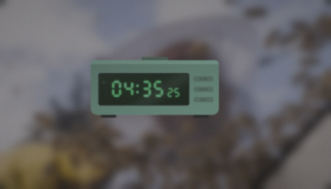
4:35:25
